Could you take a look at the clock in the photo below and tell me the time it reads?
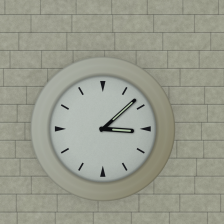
3:08
